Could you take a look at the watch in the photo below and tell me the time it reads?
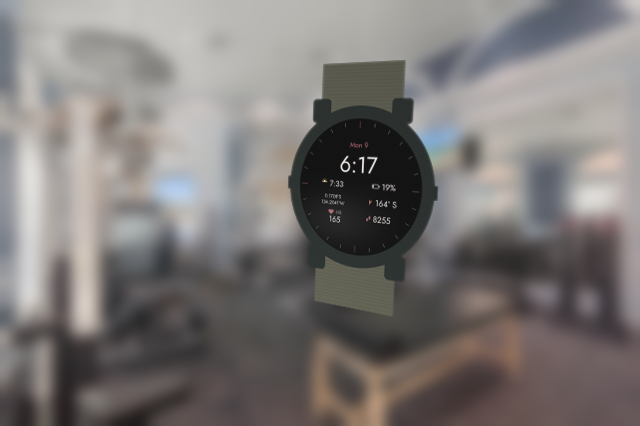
6:17
